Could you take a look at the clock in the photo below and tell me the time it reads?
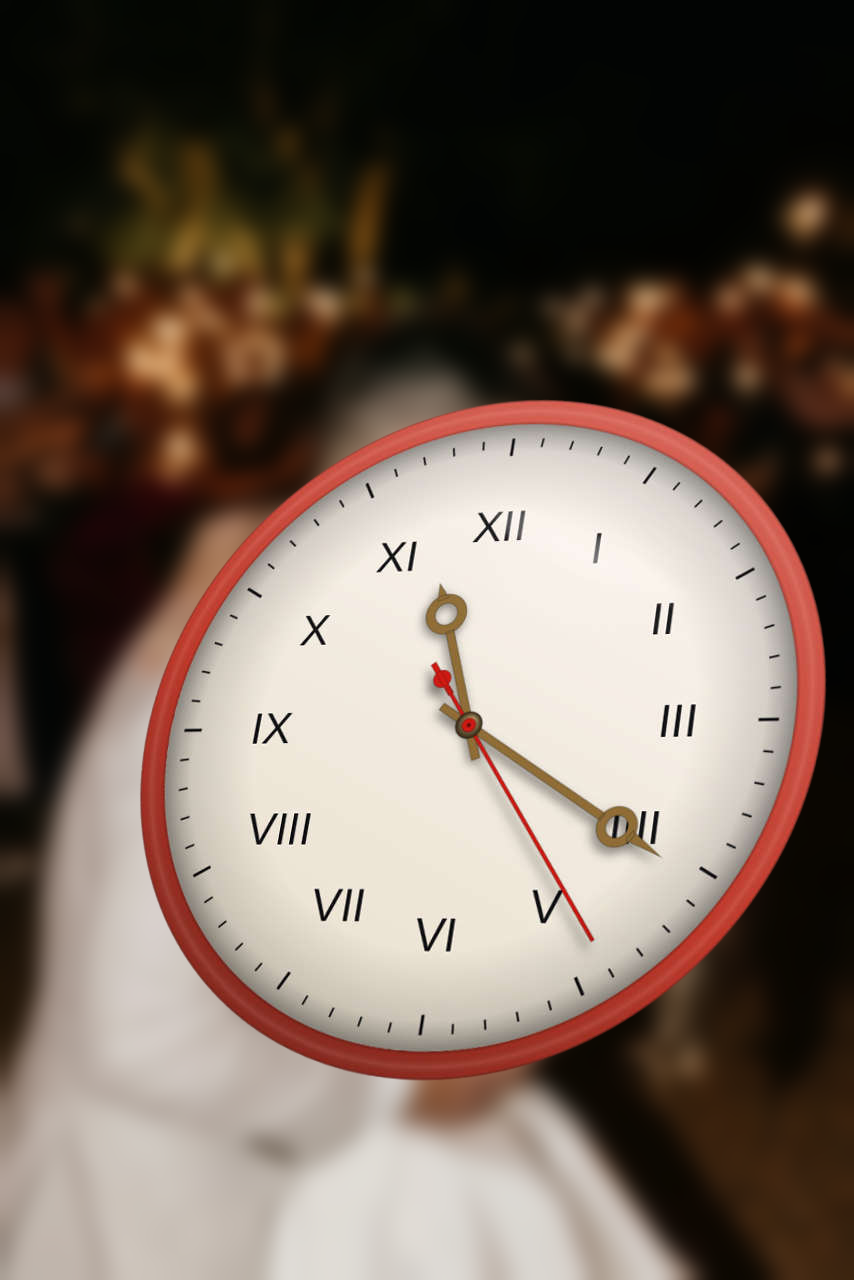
11:20:24
